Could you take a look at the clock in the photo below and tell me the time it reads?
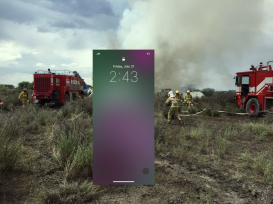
2:43
